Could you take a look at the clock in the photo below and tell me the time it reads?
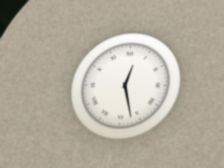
12:27
